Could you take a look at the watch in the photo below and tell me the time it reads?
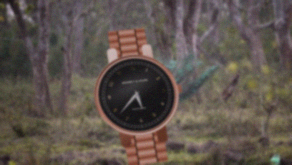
5:38
